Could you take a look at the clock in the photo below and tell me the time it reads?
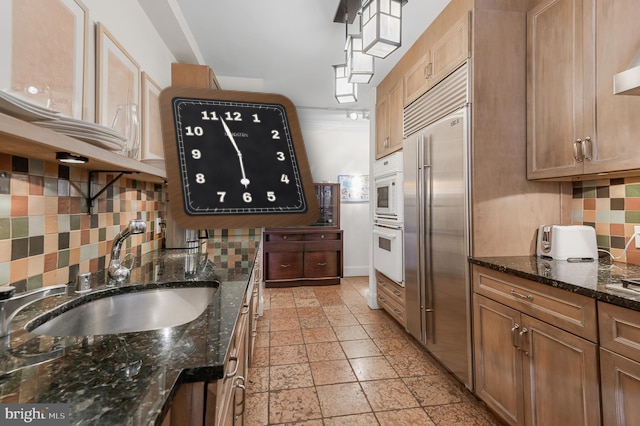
5:57
